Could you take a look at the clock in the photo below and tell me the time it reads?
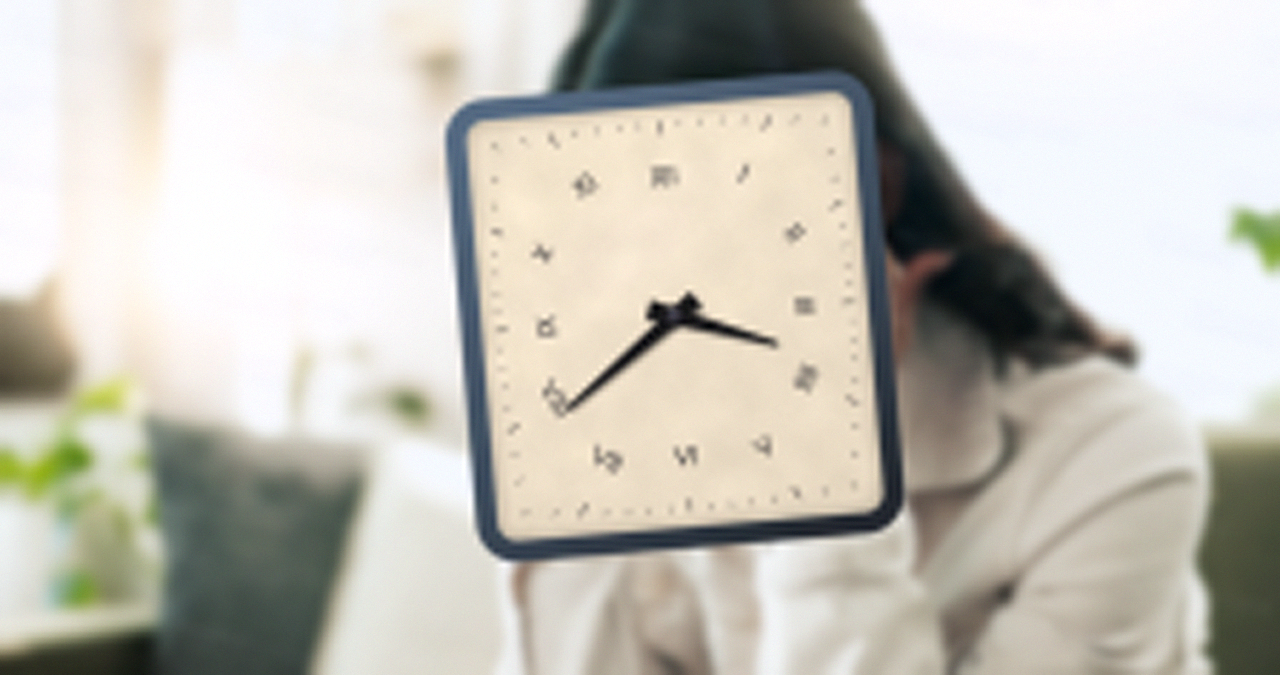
3:39
